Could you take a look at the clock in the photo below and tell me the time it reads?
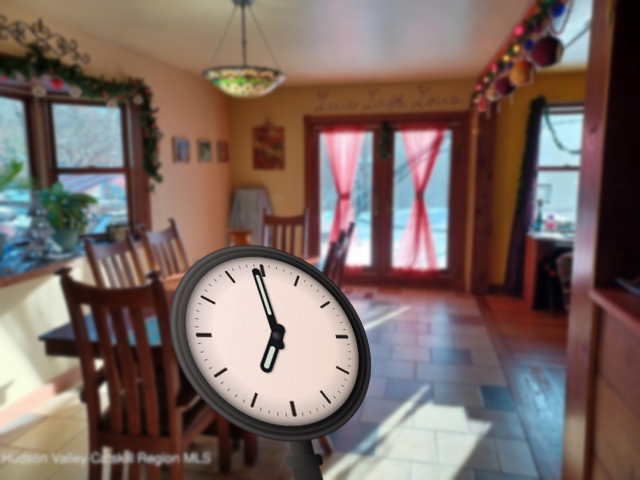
6:59
